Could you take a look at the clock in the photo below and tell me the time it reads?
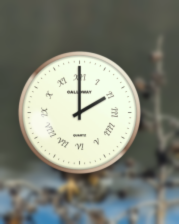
2:00
